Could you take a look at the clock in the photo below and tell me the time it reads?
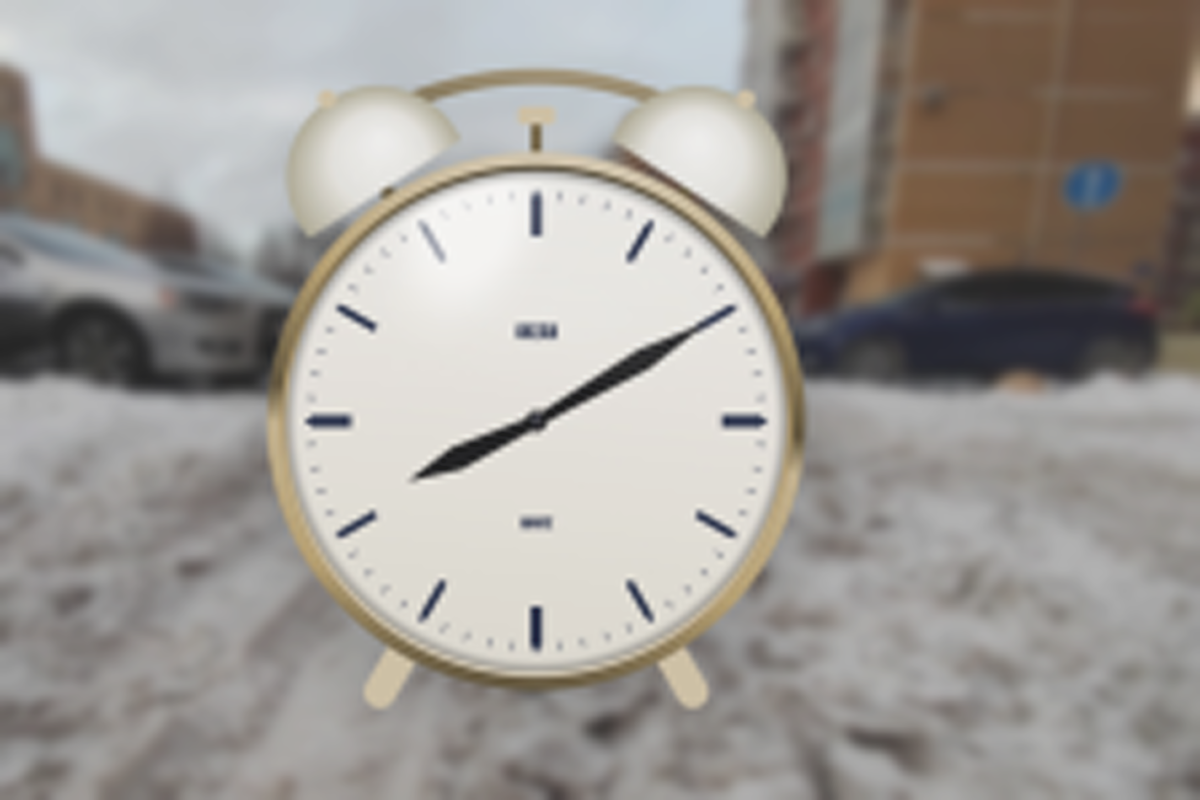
8:10
